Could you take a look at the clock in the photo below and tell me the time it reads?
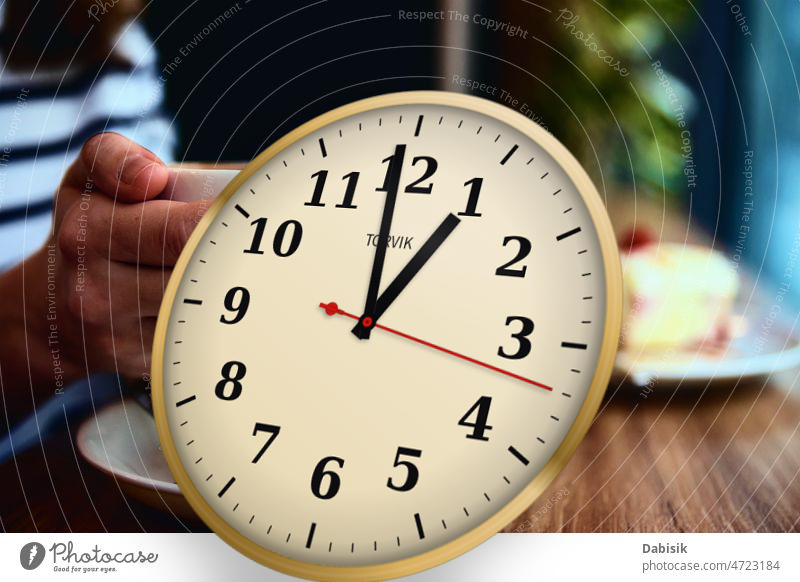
12:59:17
